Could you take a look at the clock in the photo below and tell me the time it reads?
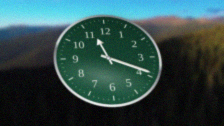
11:19
